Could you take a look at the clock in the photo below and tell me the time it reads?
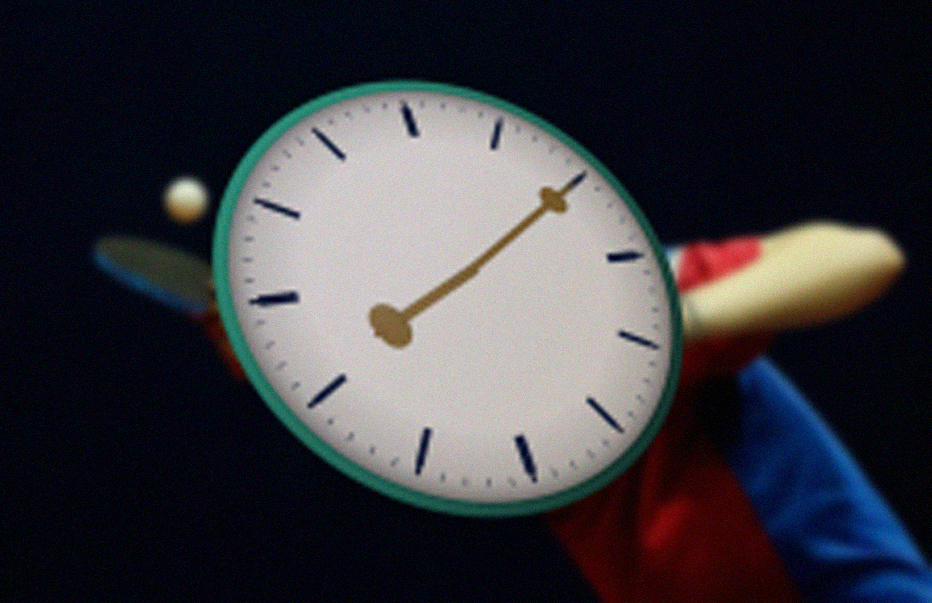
8:10
